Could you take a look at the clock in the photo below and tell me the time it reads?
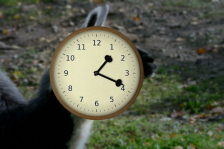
1:19
